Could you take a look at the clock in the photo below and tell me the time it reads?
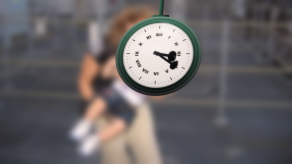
3:21
